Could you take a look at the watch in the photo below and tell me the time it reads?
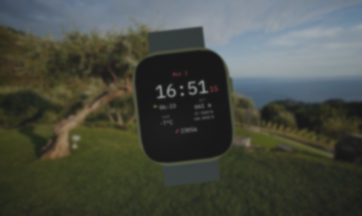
16:51
